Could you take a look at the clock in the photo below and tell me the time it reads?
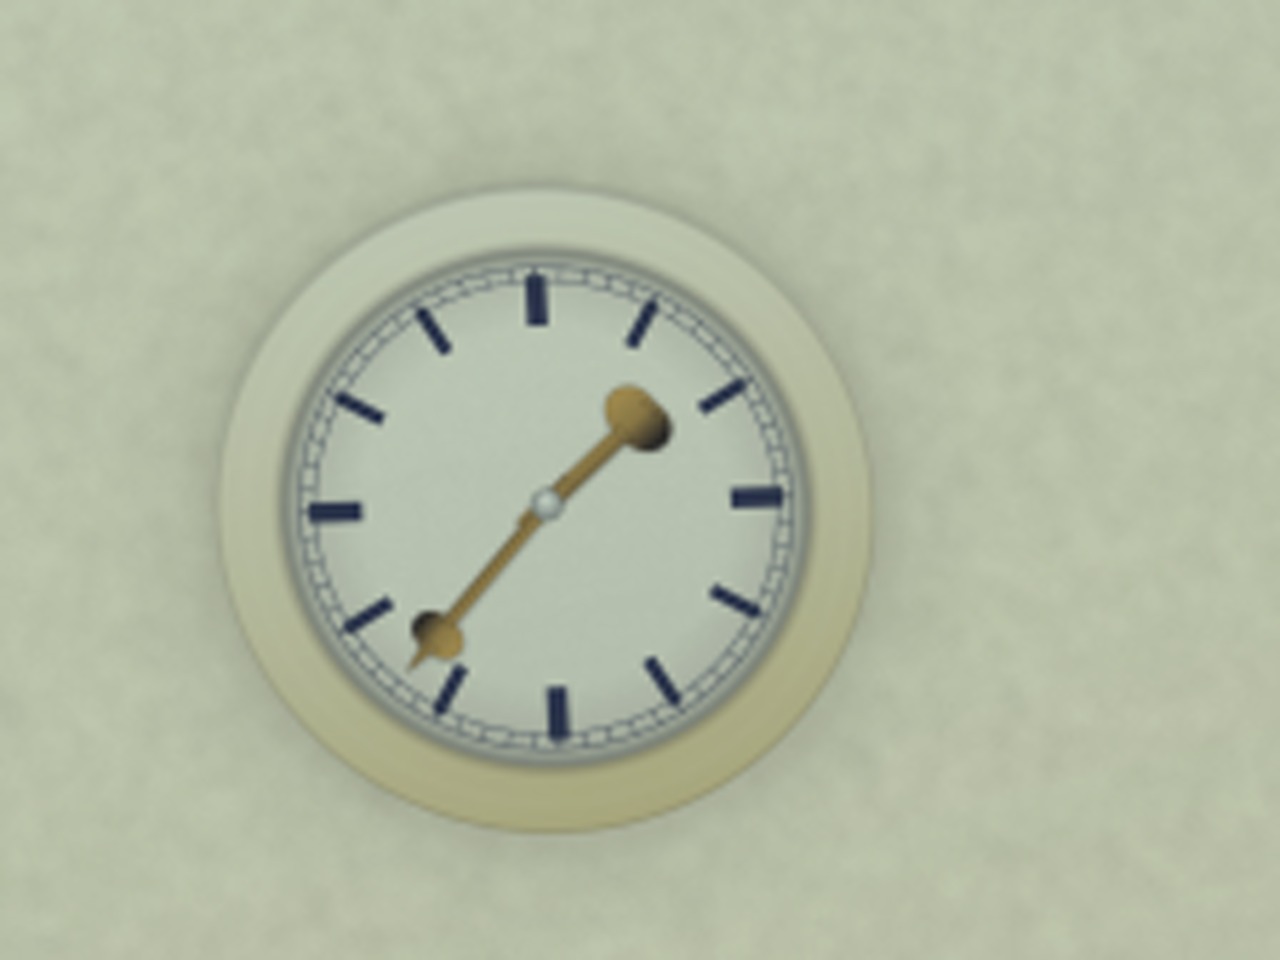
1:37
